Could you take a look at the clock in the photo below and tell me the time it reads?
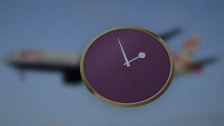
1:57
